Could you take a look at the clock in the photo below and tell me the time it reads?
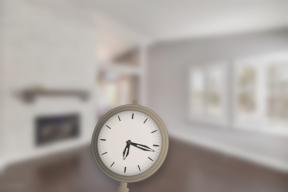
6:17
